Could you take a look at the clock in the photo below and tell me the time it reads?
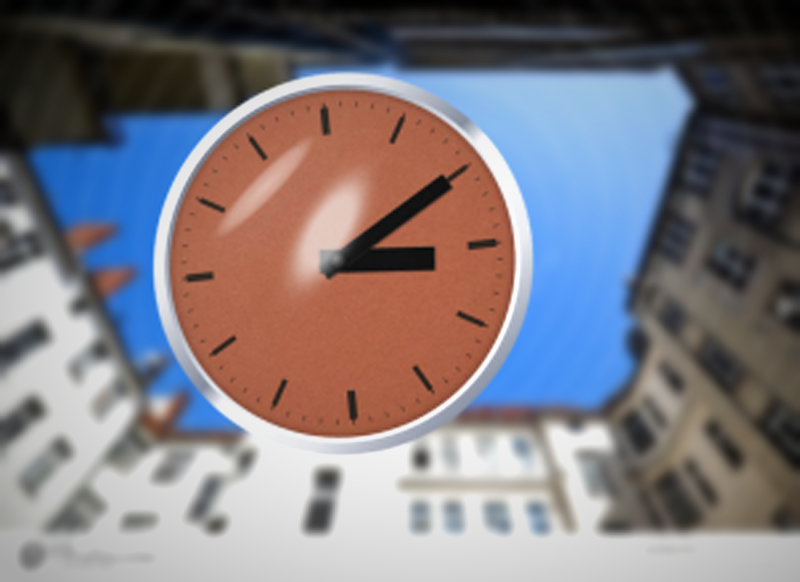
3:10
